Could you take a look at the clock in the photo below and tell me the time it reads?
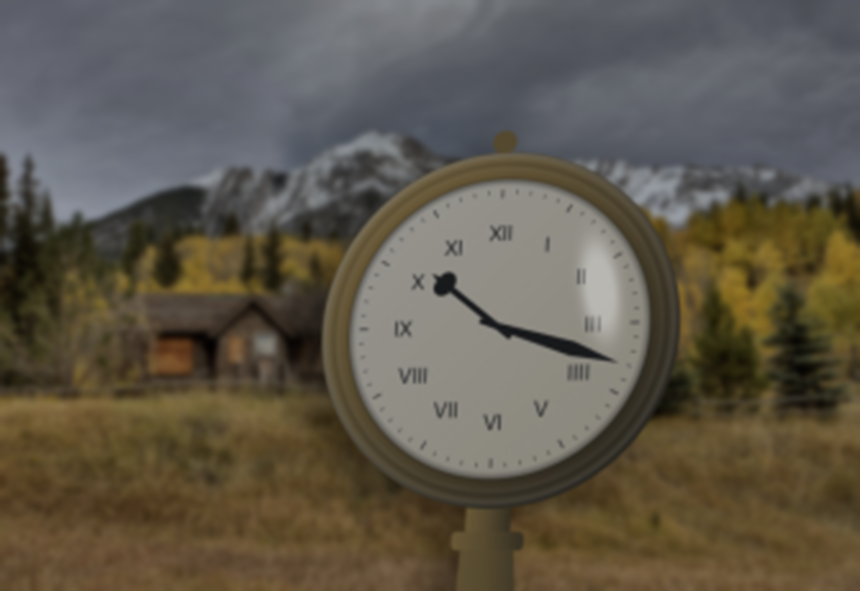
10:18
